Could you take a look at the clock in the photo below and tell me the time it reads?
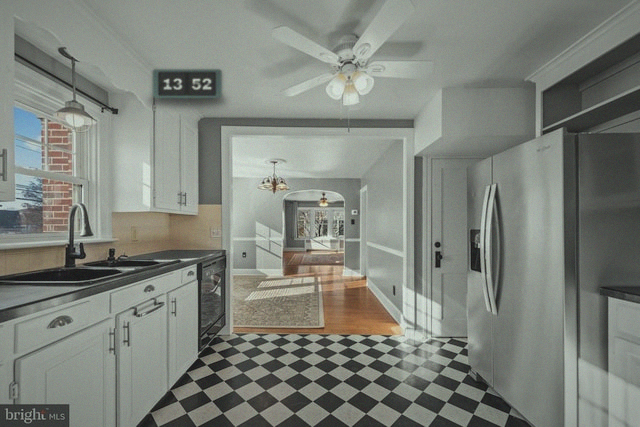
13:52
